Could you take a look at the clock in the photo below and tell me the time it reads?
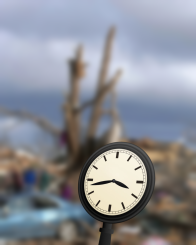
3:43
